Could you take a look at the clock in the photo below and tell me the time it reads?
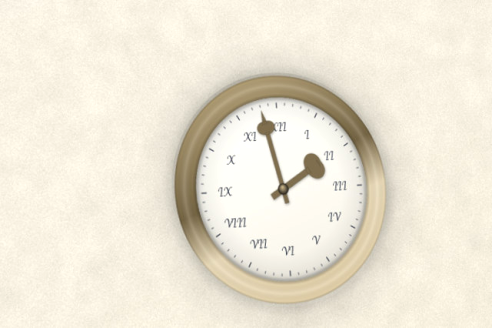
1:58
